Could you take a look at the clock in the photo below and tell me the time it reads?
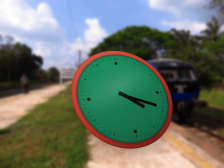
4:19
